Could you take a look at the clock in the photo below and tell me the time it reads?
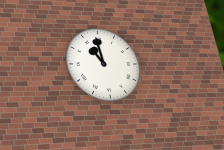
10:59
